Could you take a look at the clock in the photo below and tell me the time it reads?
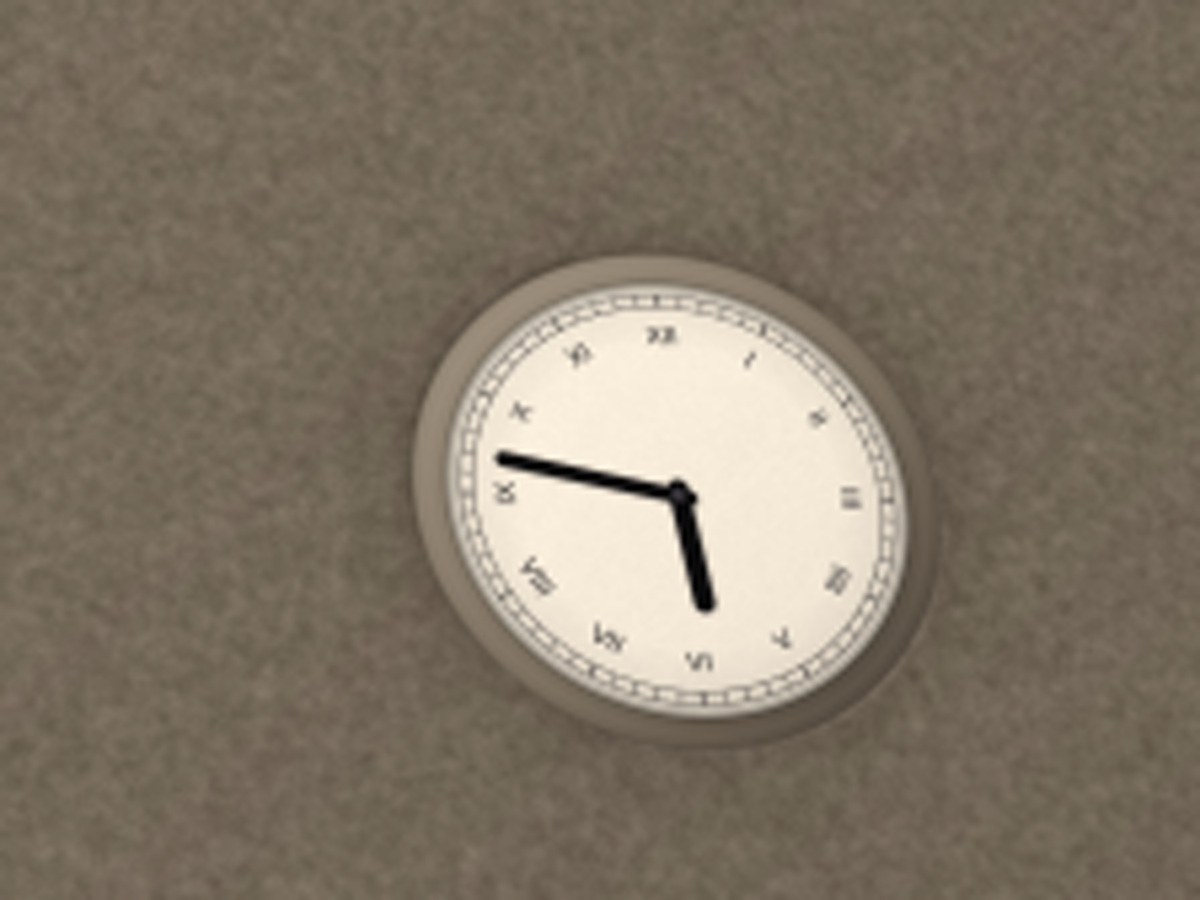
5:47
